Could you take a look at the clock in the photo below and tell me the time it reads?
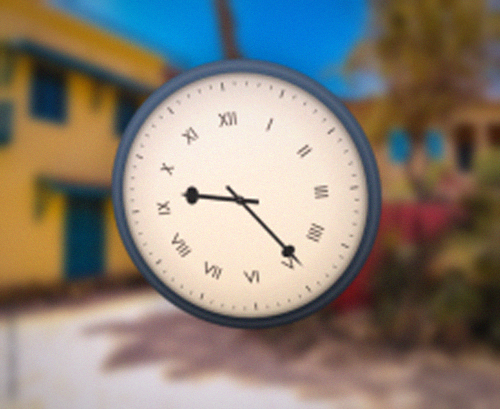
9:24
